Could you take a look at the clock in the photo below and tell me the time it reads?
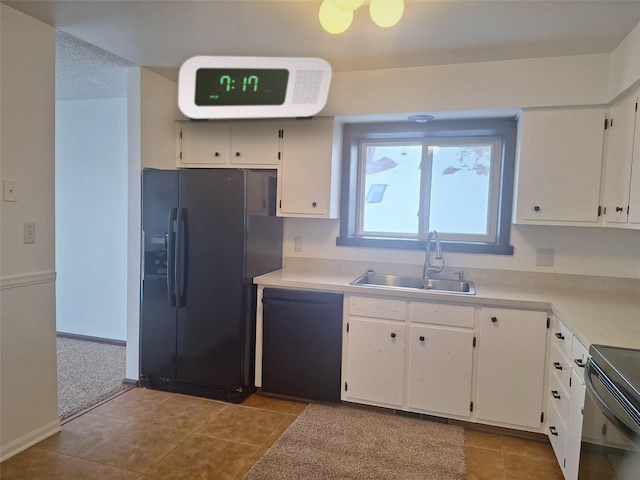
7:17
